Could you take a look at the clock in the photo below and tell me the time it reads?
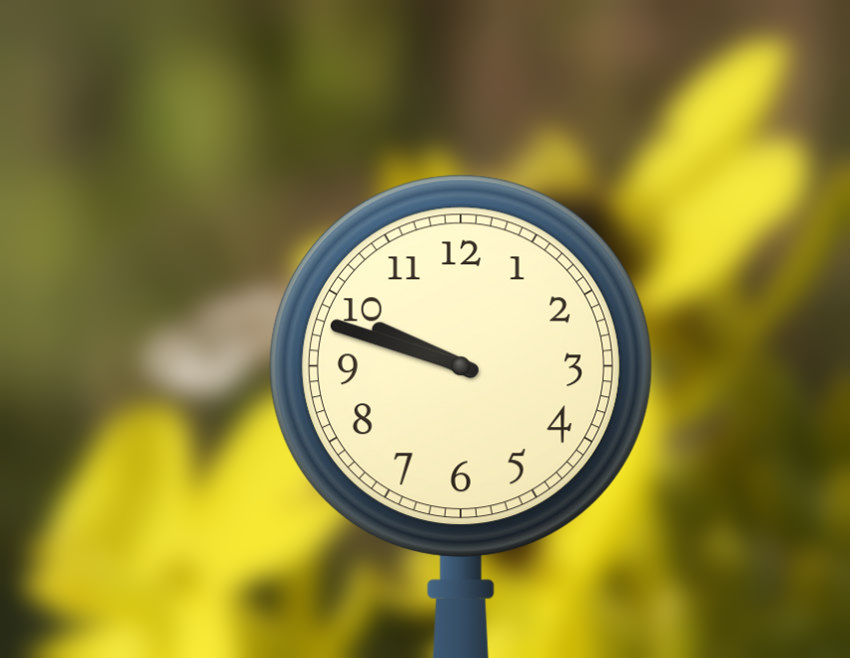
9:48
